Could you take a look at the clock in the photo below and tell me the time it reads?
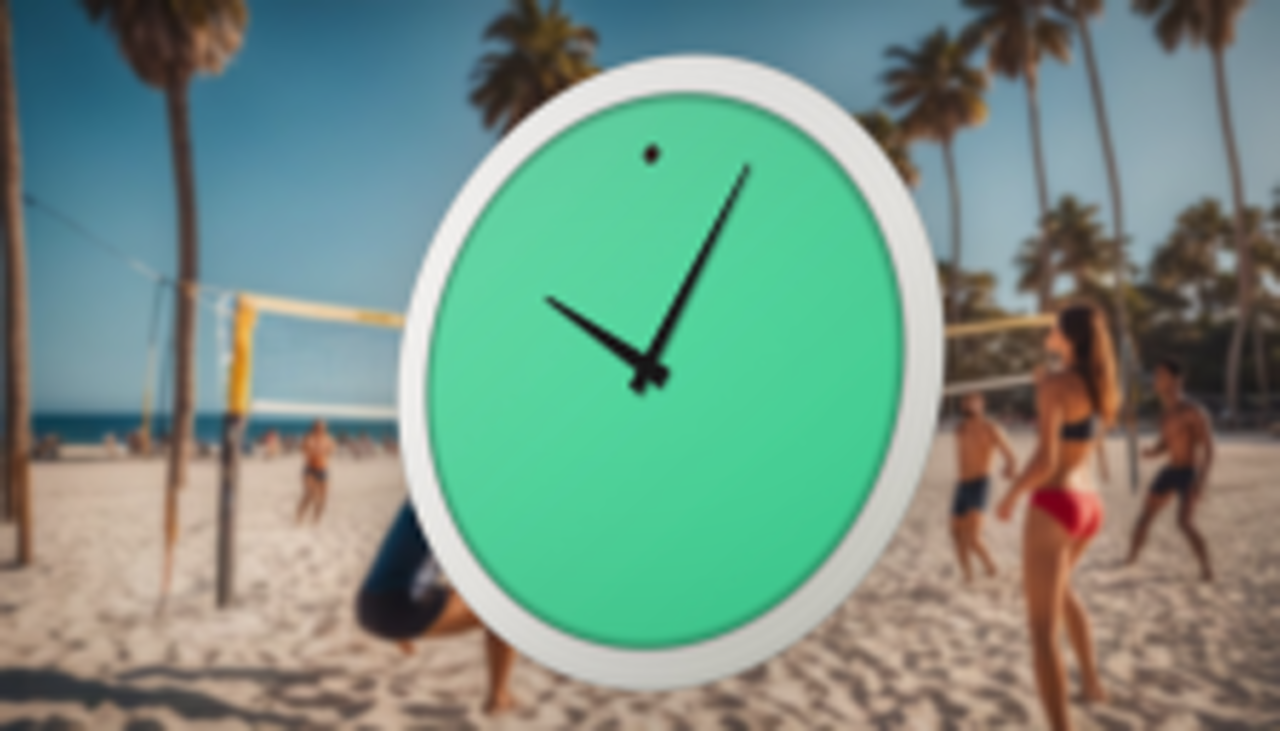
10:05
